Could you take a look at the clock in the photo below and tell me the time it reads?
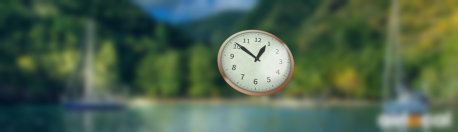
12:51
